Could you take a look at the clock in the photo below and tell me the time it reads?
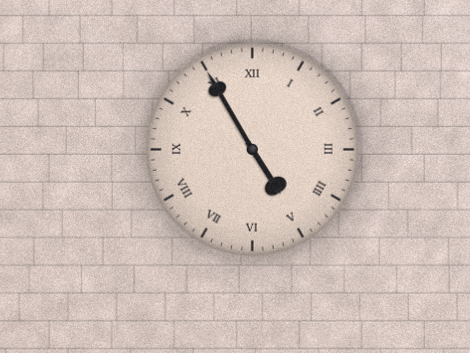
4:55
